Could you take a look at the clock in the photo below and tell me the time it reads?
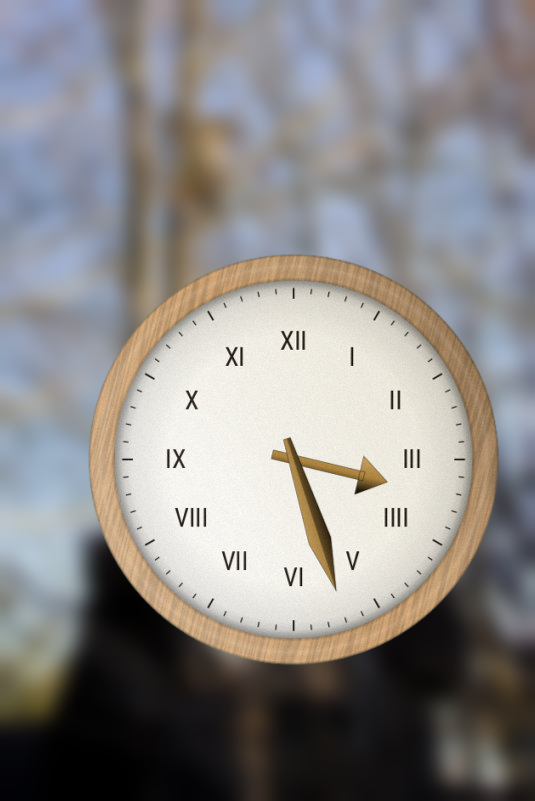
3:27
